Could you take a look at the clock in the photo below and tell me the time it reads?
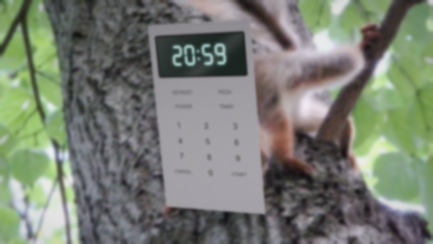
20:59
